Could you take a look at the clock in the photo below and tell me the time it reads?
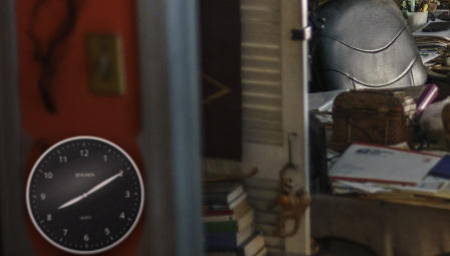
8:10
